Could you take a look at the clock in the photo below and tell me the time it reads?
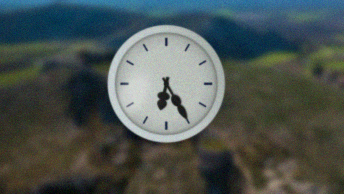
6:25
